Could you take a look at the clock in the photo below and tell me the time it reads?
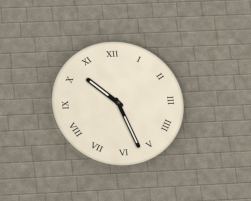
10:27
